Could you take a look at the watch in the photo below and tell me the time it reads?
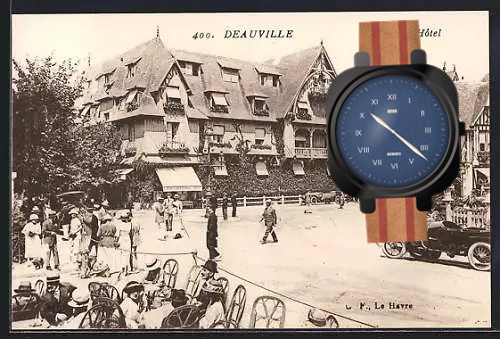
10:22
